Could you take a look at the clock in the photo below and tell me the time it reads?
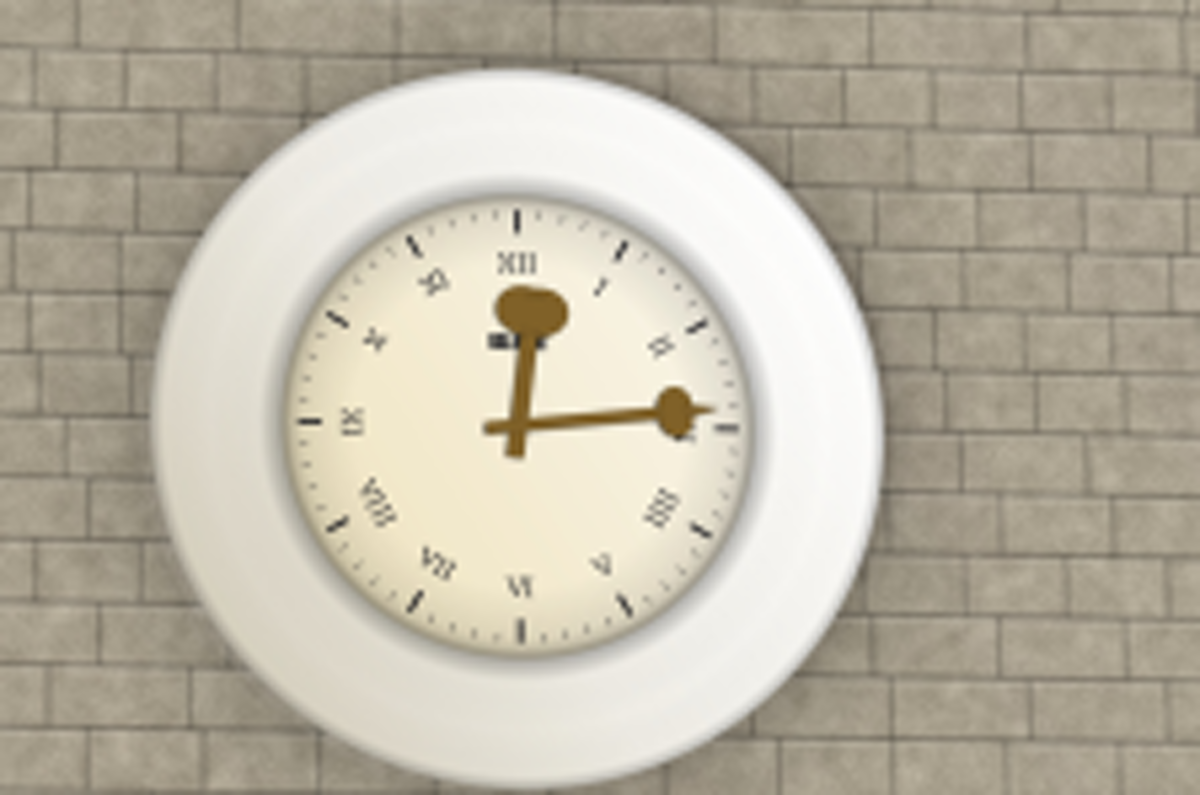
12:14
